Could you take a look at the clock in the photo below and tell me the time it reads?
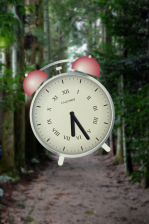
6:27
